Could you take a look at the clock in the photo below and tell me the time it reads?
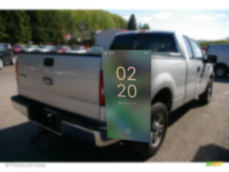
2:20
